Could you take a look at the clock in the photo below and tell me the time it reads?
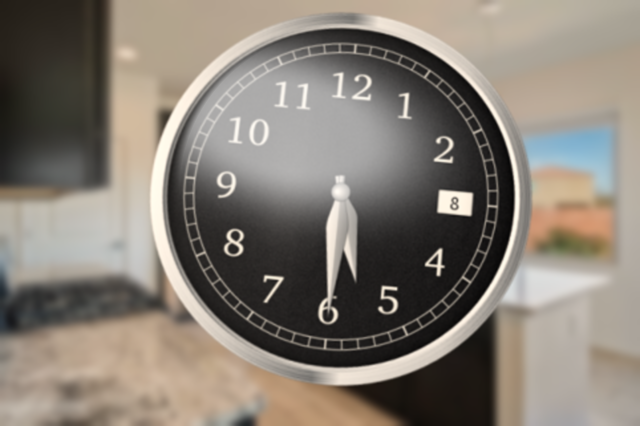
5:30
